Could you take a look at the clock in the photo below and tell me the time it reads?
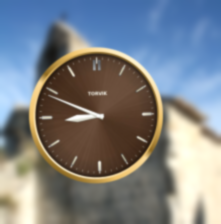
8:49
